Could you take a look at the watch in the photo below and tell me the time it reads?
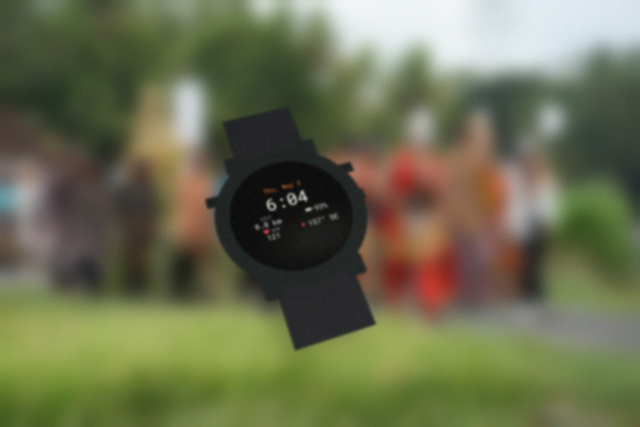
6:04
